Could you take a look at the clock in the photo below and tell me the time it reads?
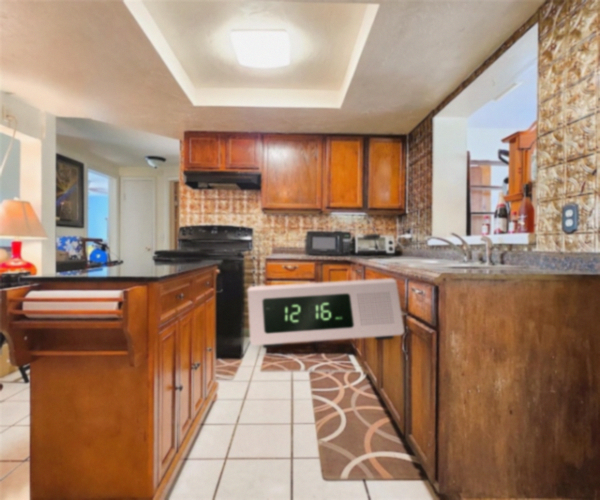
12:16
